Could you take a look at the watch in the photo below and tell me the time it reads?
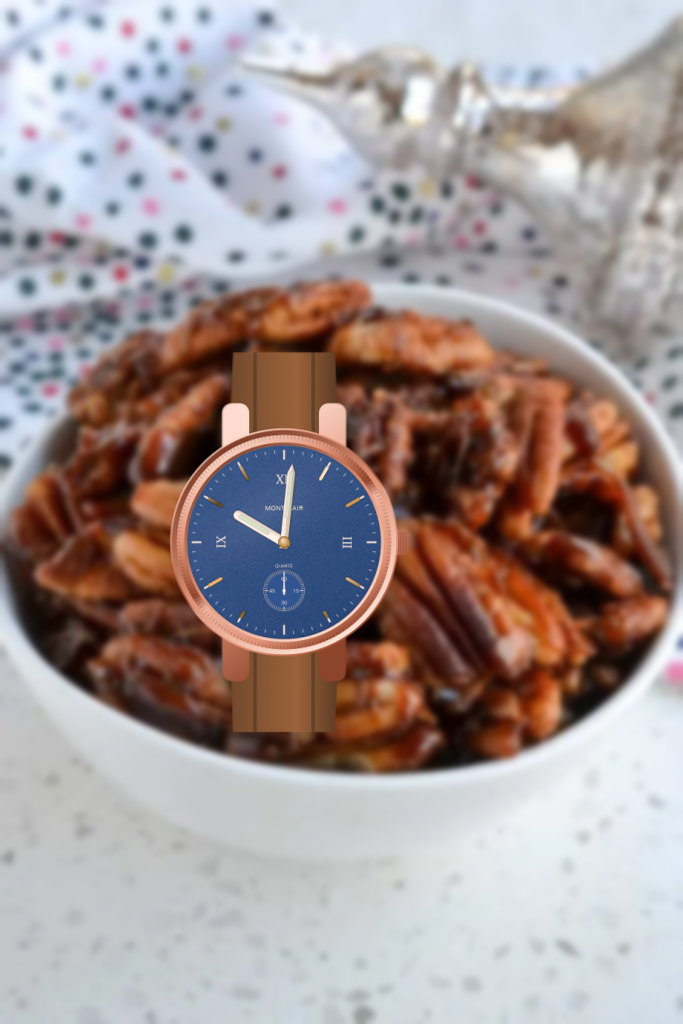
10:01
